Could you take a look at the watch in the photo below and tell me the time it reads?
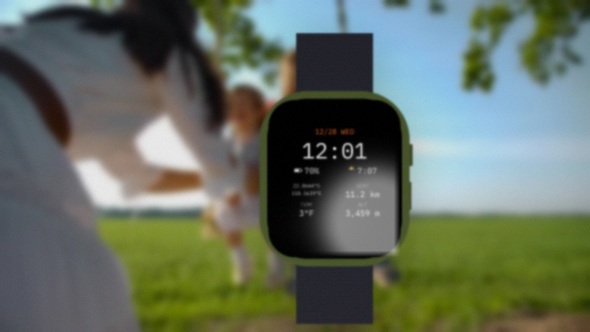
12:01
